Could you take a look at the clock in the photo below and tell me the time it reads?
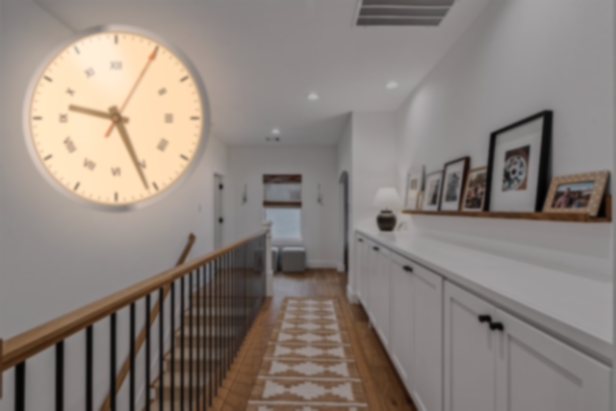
9:26:05
